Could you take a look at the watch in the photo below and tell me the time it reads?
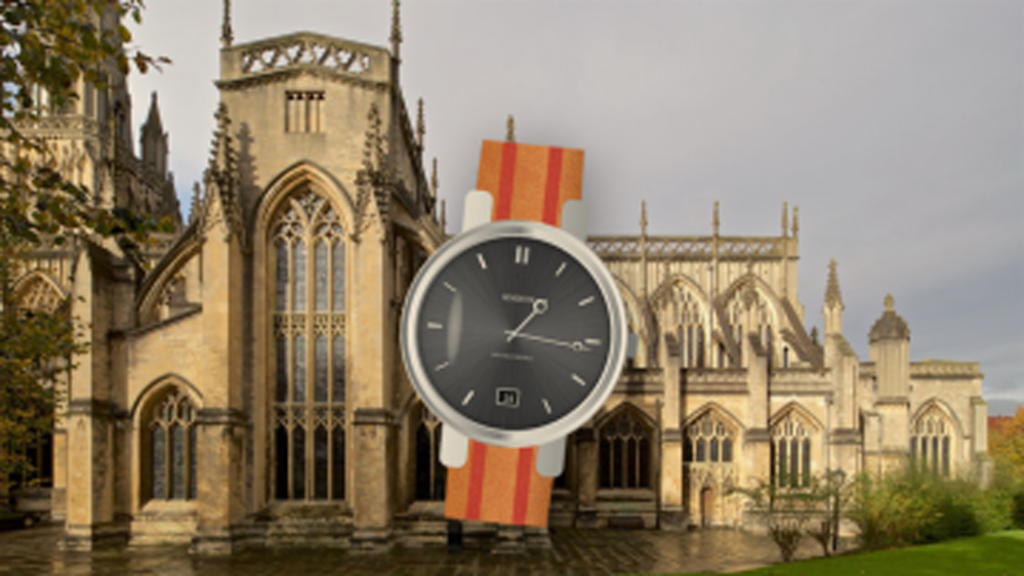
1:16
